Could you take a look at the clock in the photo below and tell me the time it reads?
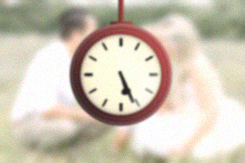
5:26
